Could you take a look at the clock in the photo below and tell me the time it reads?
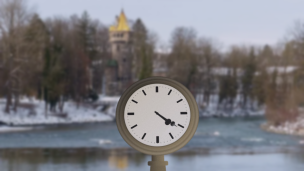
4:21
